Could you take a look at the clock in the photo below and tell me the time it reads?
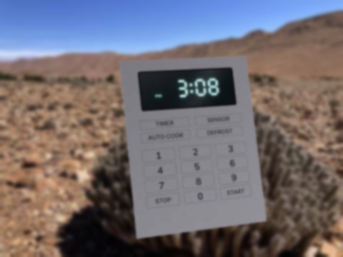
3:08
